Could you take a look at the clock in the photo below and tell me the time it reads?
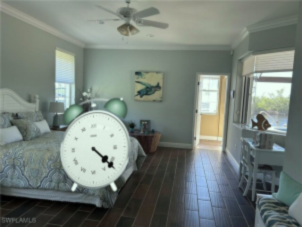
4:22
